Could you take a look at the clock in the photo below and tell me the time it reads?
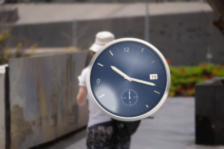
10:18
